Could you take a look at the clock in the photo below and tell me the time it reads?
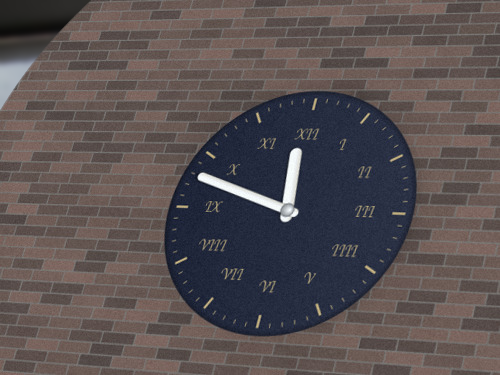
11:48
